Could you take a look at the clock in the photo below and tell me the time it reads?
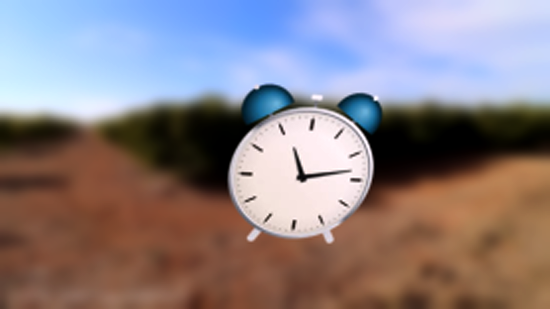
11:13
